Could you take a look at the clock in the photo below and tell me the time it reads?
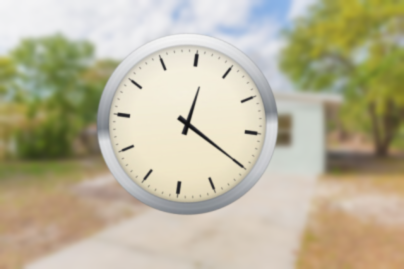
12:20
